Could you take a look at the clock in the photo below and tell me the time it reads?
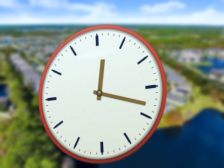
12:18
